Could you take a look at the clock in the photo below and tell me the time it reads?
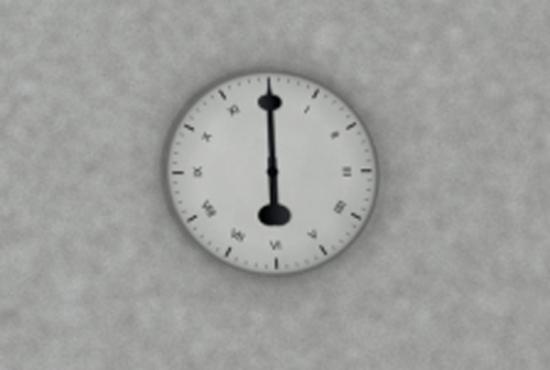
6:00
